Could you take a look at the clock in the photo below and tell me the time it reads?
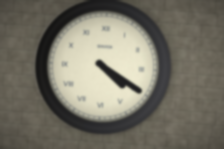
4:20
